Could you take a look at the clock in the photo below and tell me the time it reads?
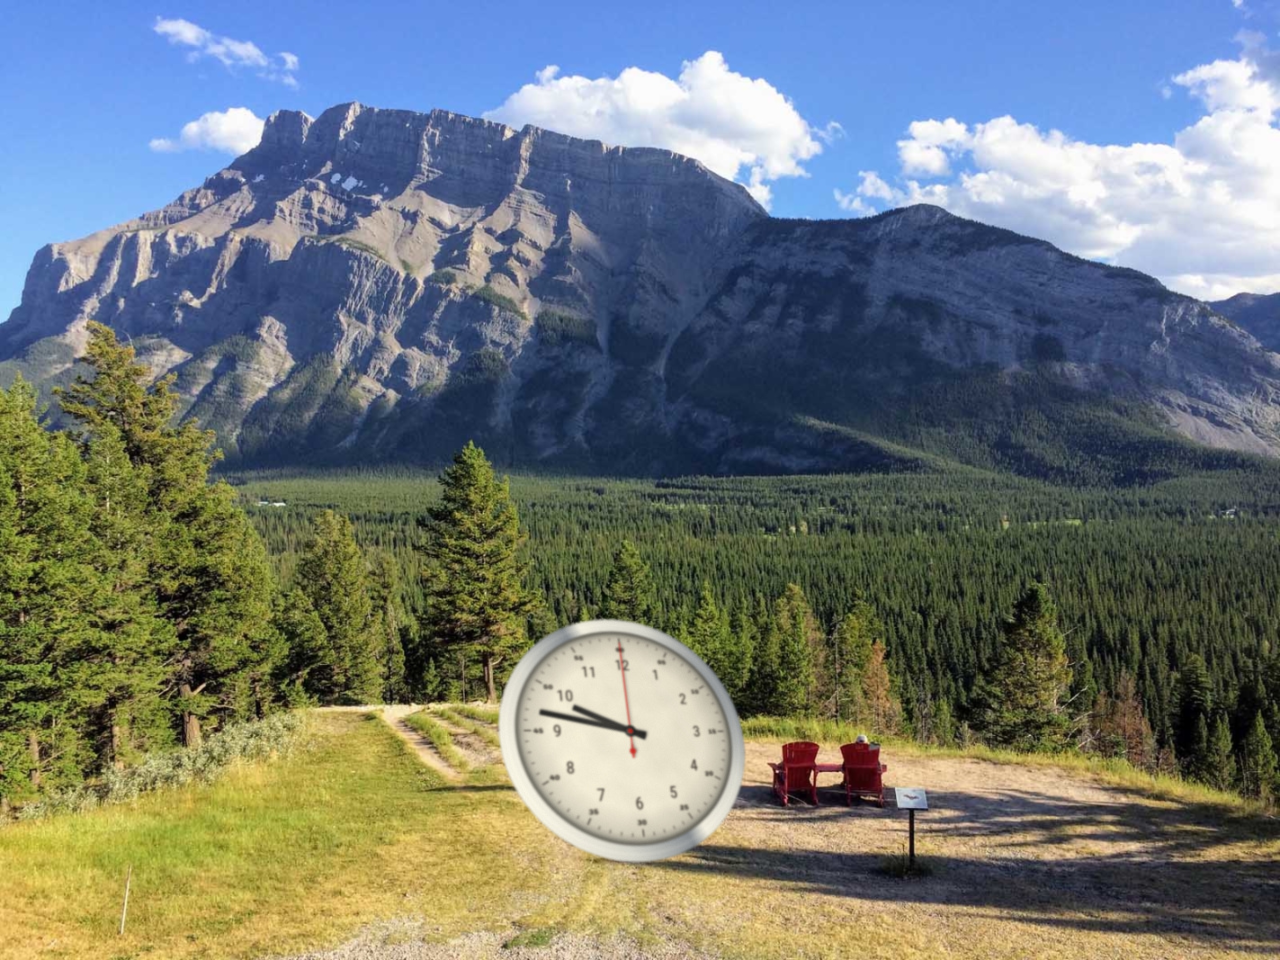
9:47:00
